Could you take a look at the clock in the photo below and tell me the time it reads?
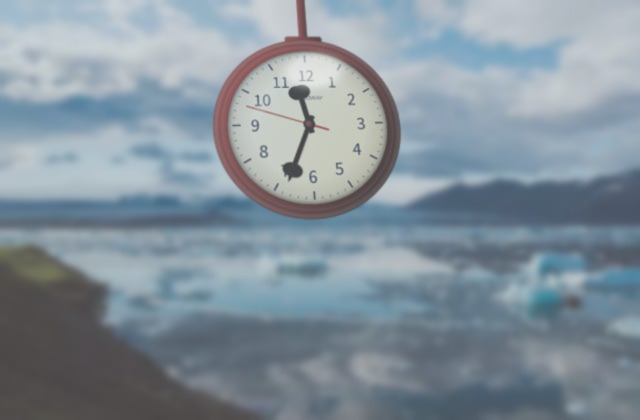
11:33:48
